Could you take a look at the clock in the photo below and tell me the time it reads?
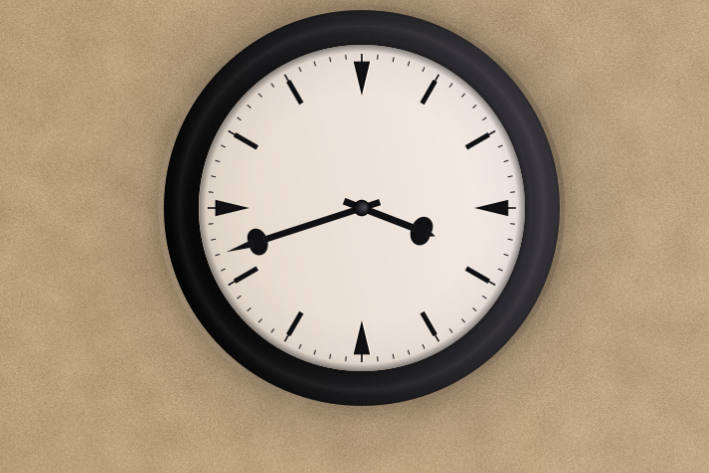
3:42
